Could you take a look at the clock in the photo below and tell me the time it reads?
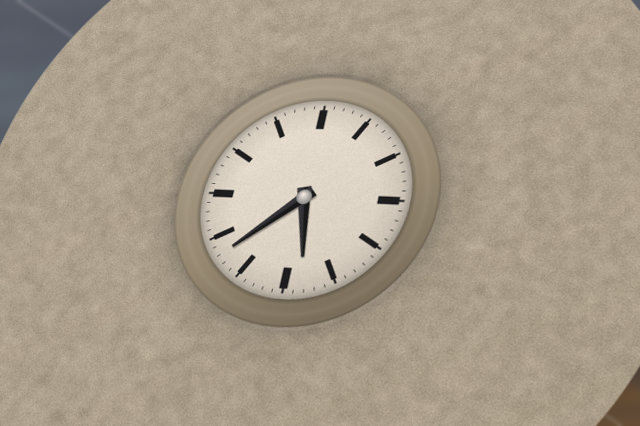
5:38
